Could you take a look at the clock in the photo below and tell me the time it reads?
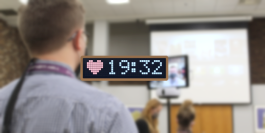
19:32
